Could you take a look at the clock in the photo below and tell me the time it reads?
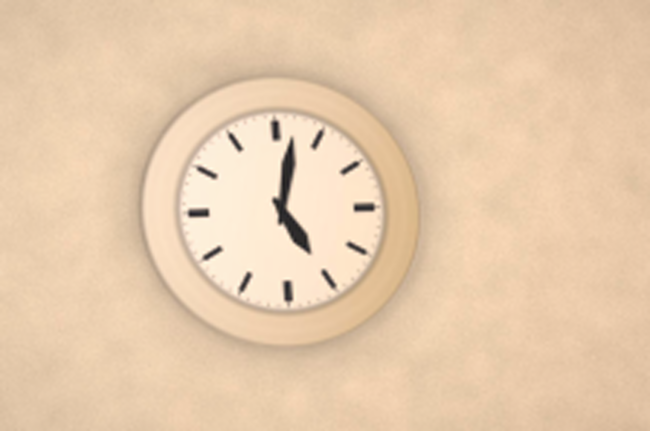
5:02
